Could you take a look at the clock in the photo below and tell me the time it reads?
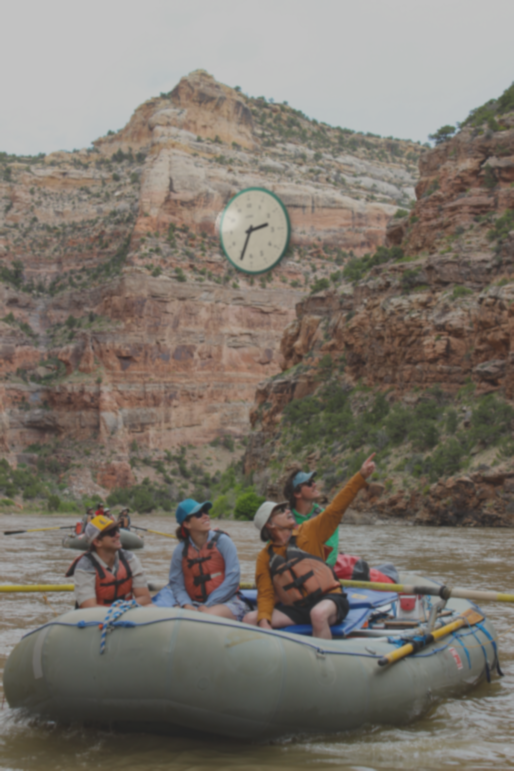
2:34
